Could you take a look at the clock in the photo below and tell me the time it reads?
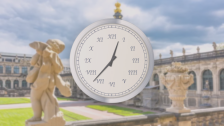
12:37
